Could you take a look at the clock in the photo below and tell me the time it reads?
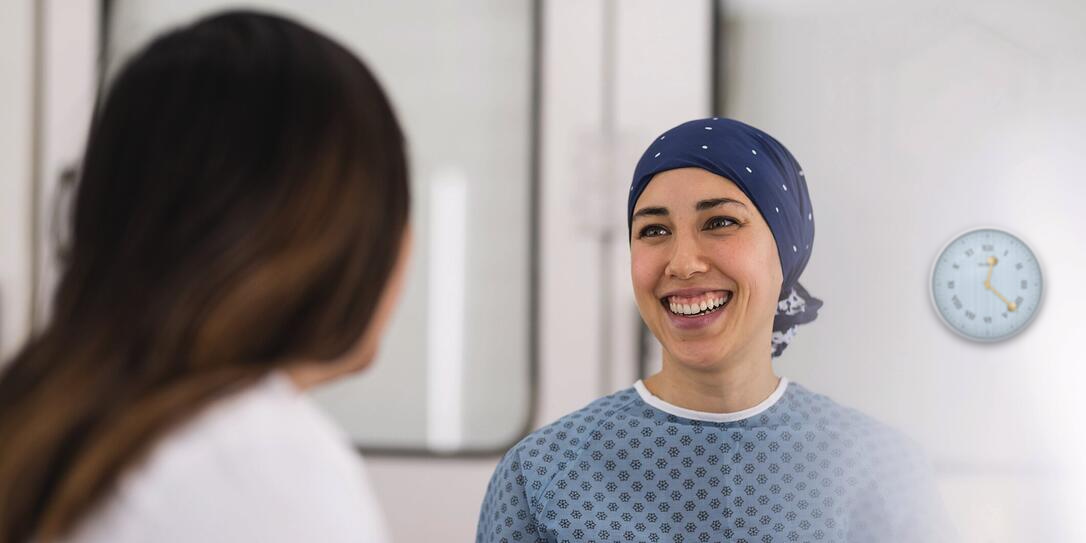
12:22
